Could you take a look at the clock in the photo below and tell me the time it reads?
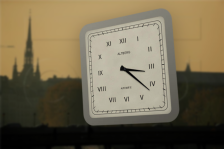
3:22
